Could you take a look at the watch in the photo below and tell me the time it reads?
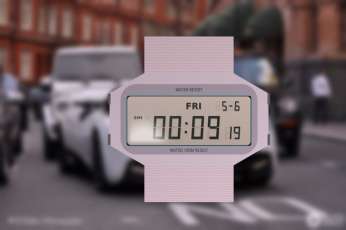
0:09:19
